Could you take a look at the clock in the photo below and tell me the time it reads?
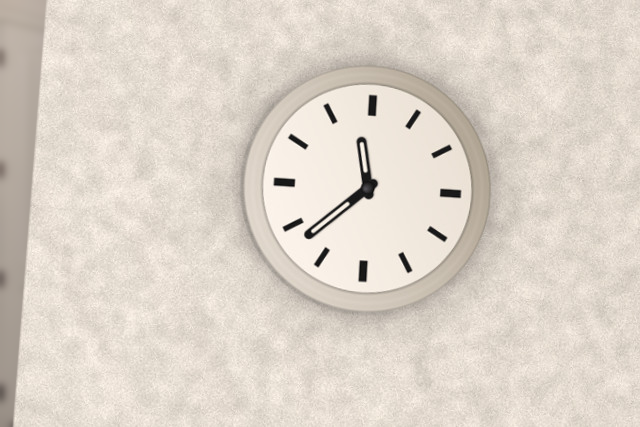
11:38
